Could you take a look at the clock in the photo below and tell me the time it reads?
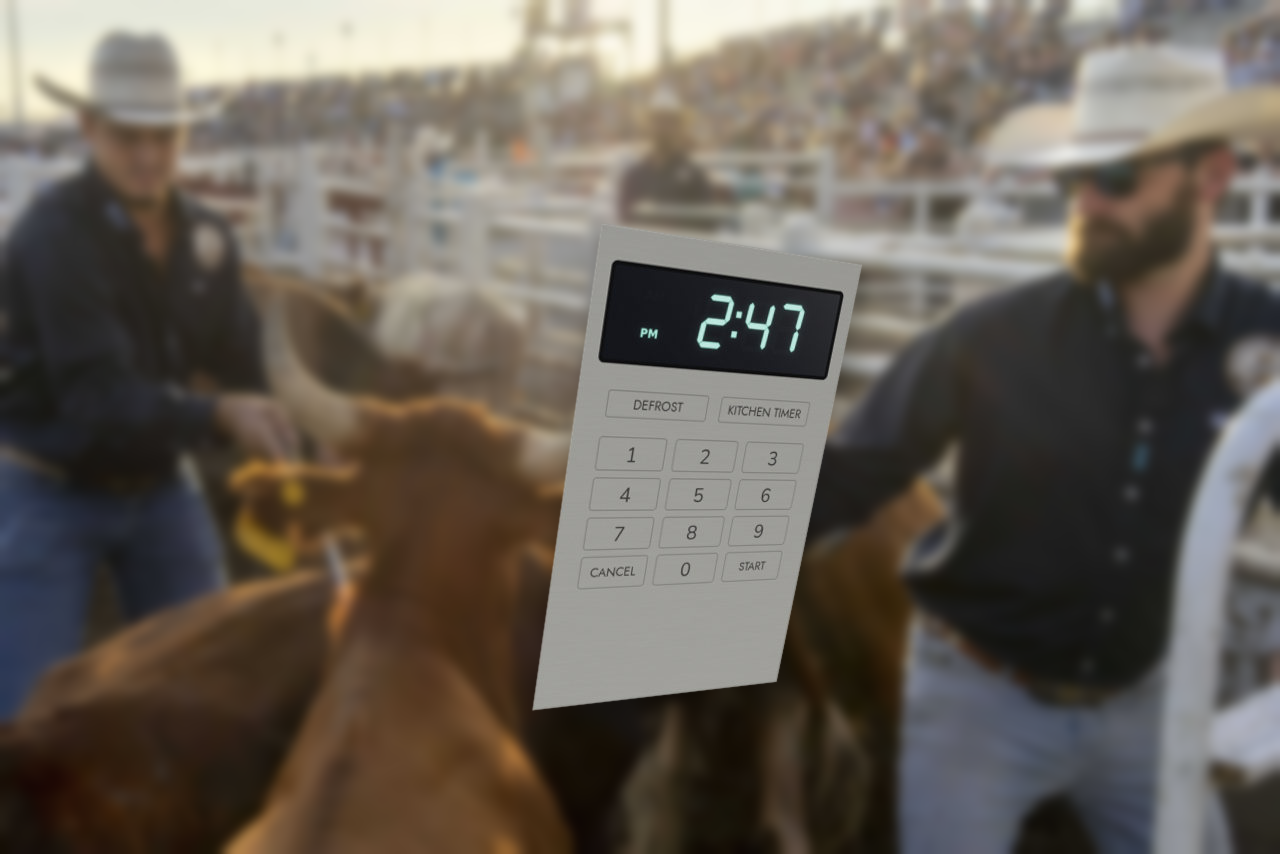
2:47
